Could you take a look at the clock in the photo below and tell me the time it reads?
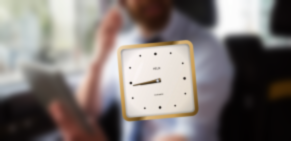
8:44
